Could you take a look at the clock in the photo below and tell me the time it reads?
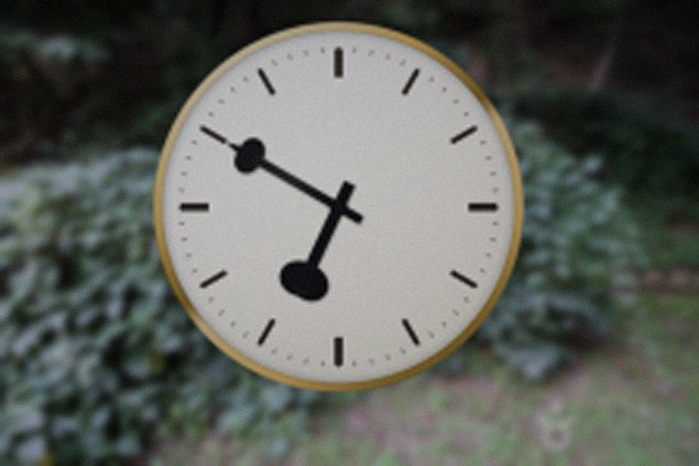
6:50
